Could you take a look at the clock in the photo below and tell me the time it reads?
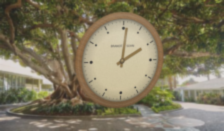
2:01
